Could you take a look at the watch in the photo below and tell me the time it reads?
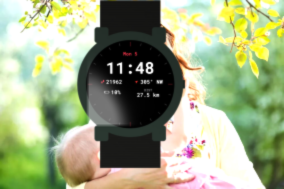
11:48
